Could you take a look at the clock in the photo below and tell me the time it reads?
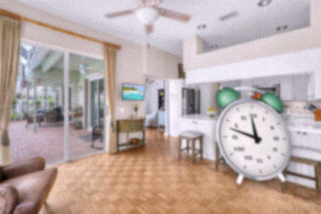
11:48
